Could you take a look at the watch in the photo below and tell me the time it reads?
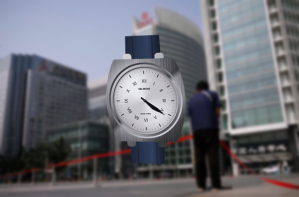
4:21
